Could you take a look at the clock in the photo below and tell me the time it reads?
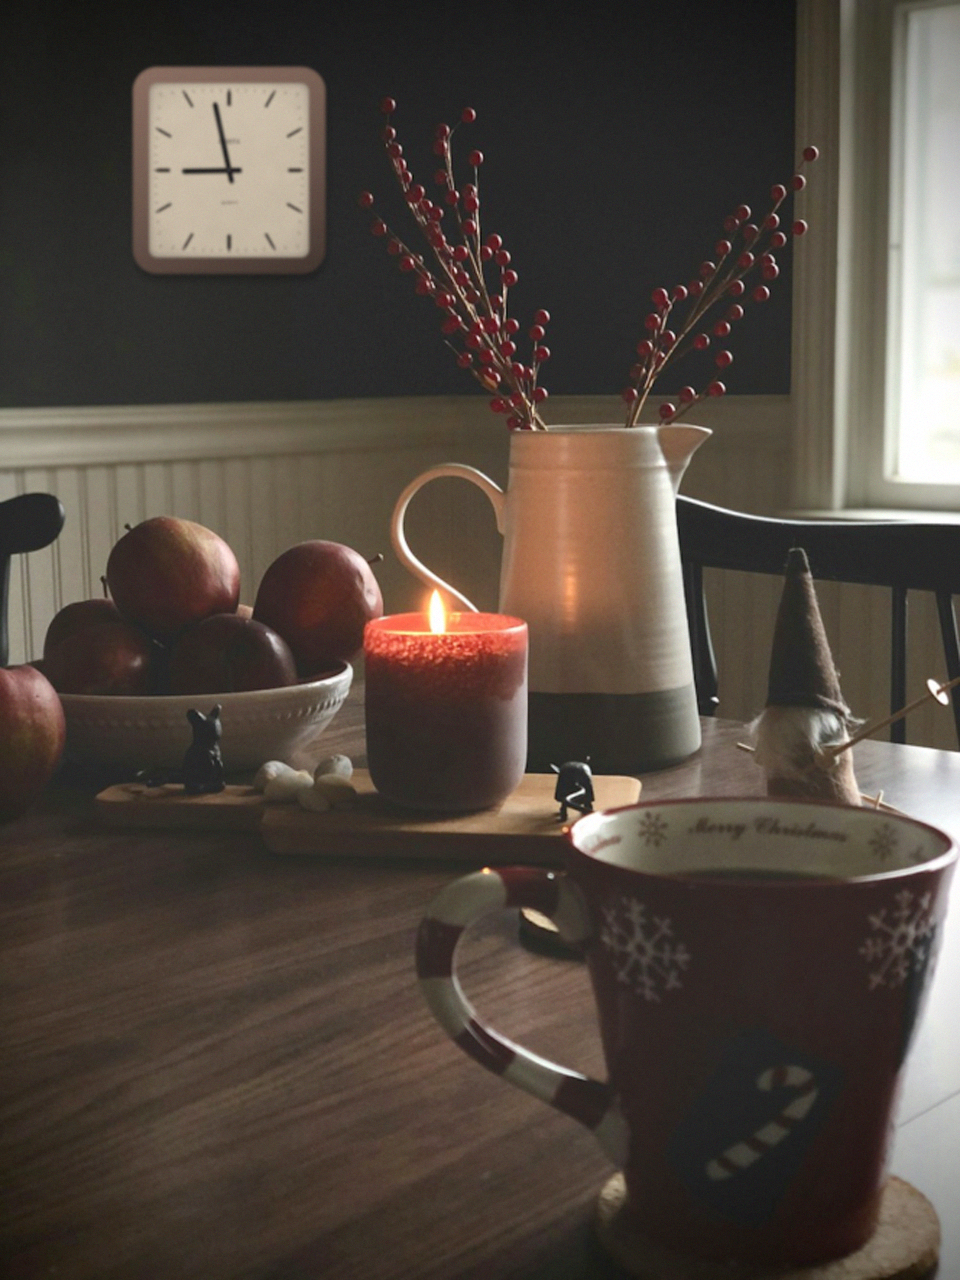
8:58
